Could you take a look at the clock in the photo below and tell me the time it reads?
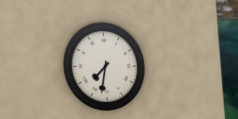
7:32
